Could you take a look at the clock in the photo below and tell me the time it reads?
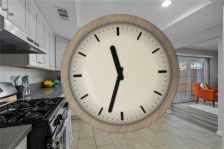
11:33
